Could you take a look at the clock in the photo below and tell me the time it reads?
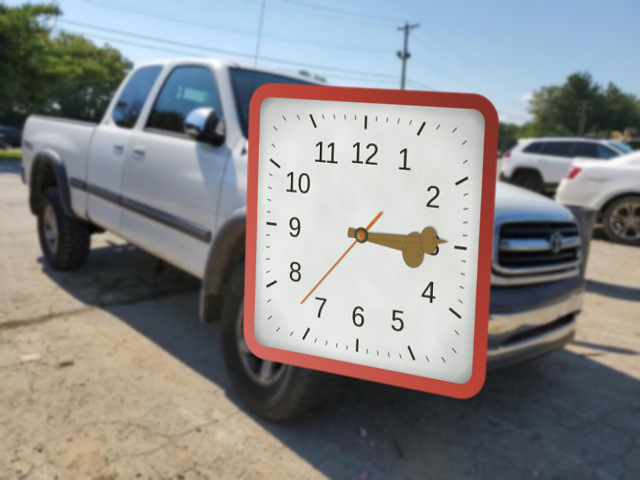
3:14:37
